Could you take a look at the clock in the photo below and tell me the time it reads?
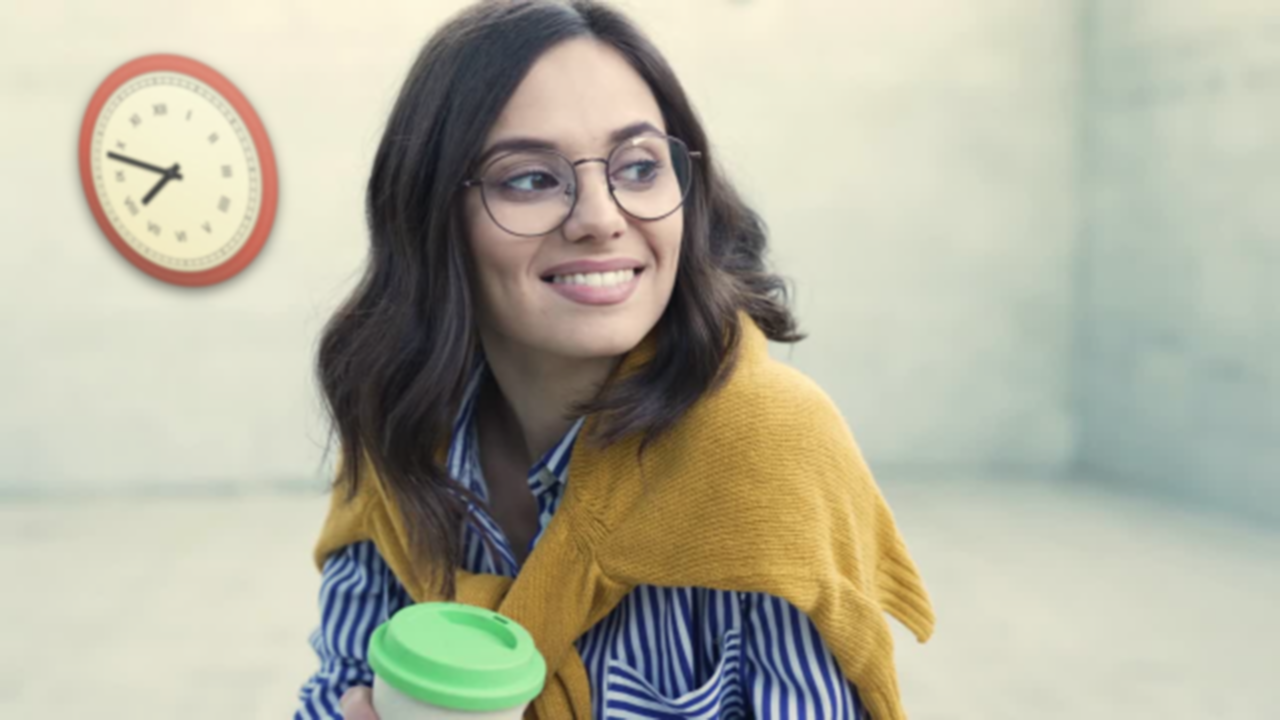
7:48
